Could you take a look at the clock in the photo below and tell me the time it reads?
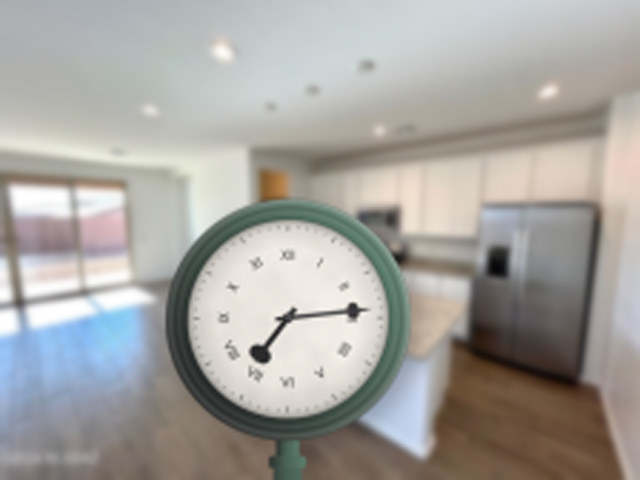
7:14
